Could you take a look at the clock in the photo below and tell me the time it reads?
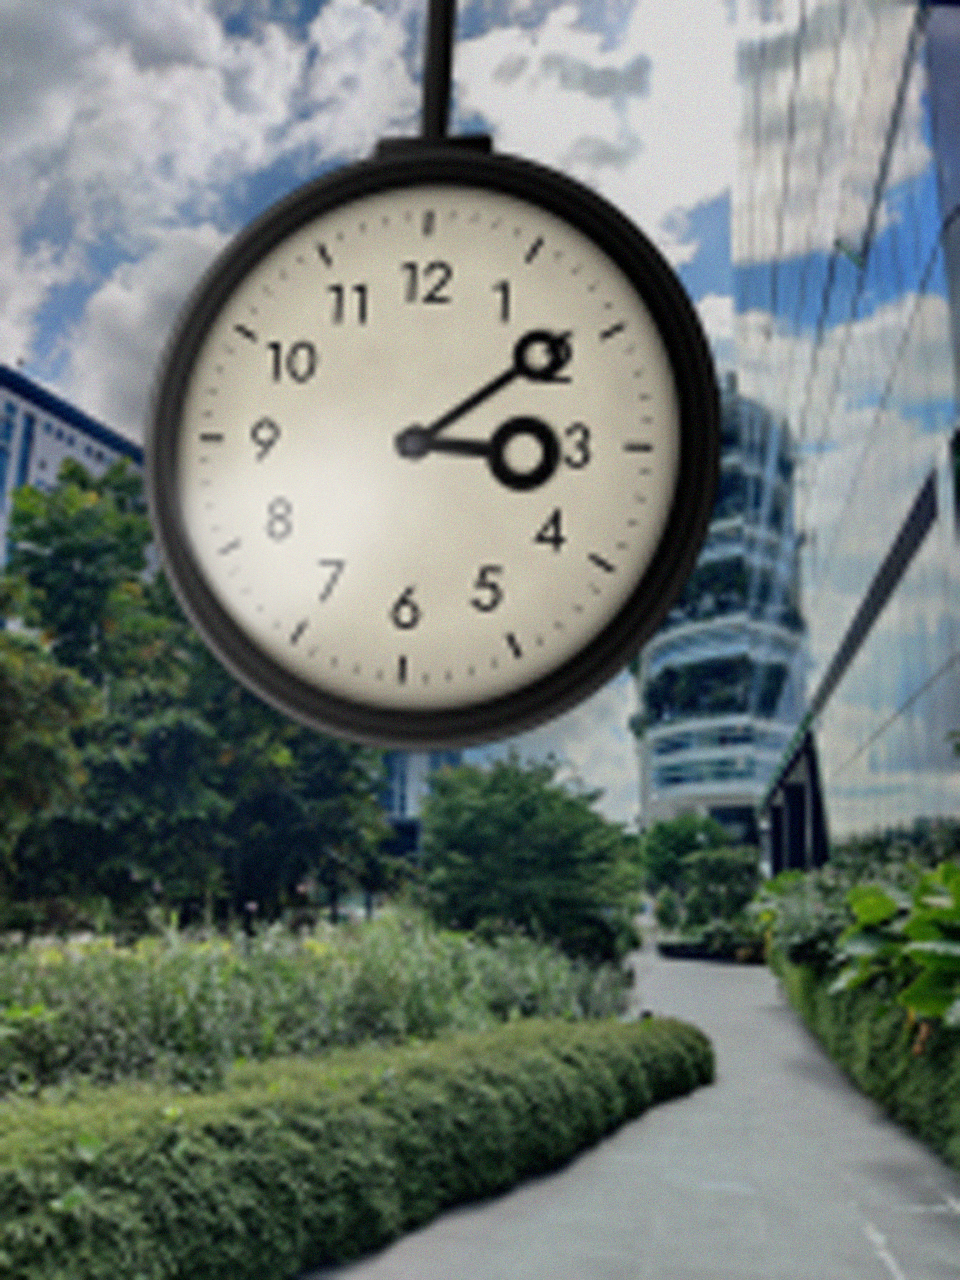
3:09
